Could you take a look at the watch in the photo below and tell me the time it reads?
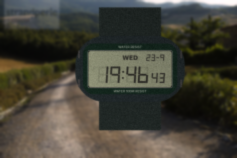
19:46:43
